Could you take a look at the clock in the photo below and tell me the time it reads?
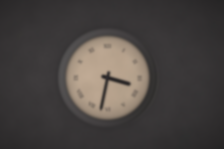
3:32
